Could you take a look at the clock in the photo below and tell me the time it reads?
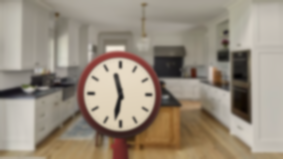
11:32
